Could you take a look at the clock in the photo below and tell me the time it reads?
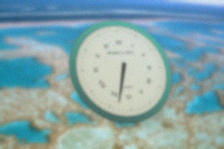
6:33
